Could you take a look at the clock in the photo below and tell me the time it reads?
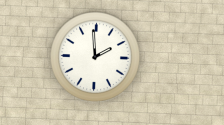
1:59
